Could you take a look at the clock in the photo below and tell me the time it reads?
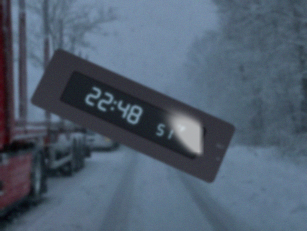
22:48
